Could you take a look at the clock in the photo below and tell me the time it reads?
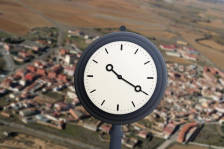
10:20
